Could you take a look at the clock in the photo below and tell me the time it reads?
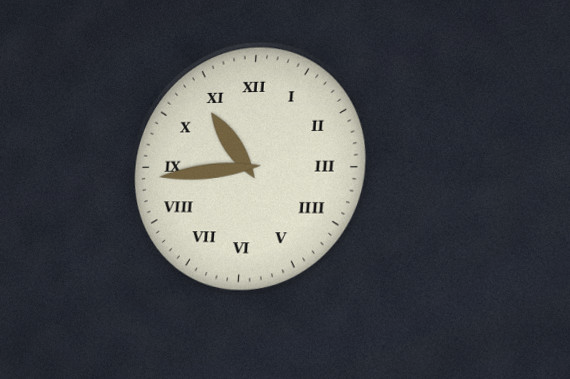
10:44
